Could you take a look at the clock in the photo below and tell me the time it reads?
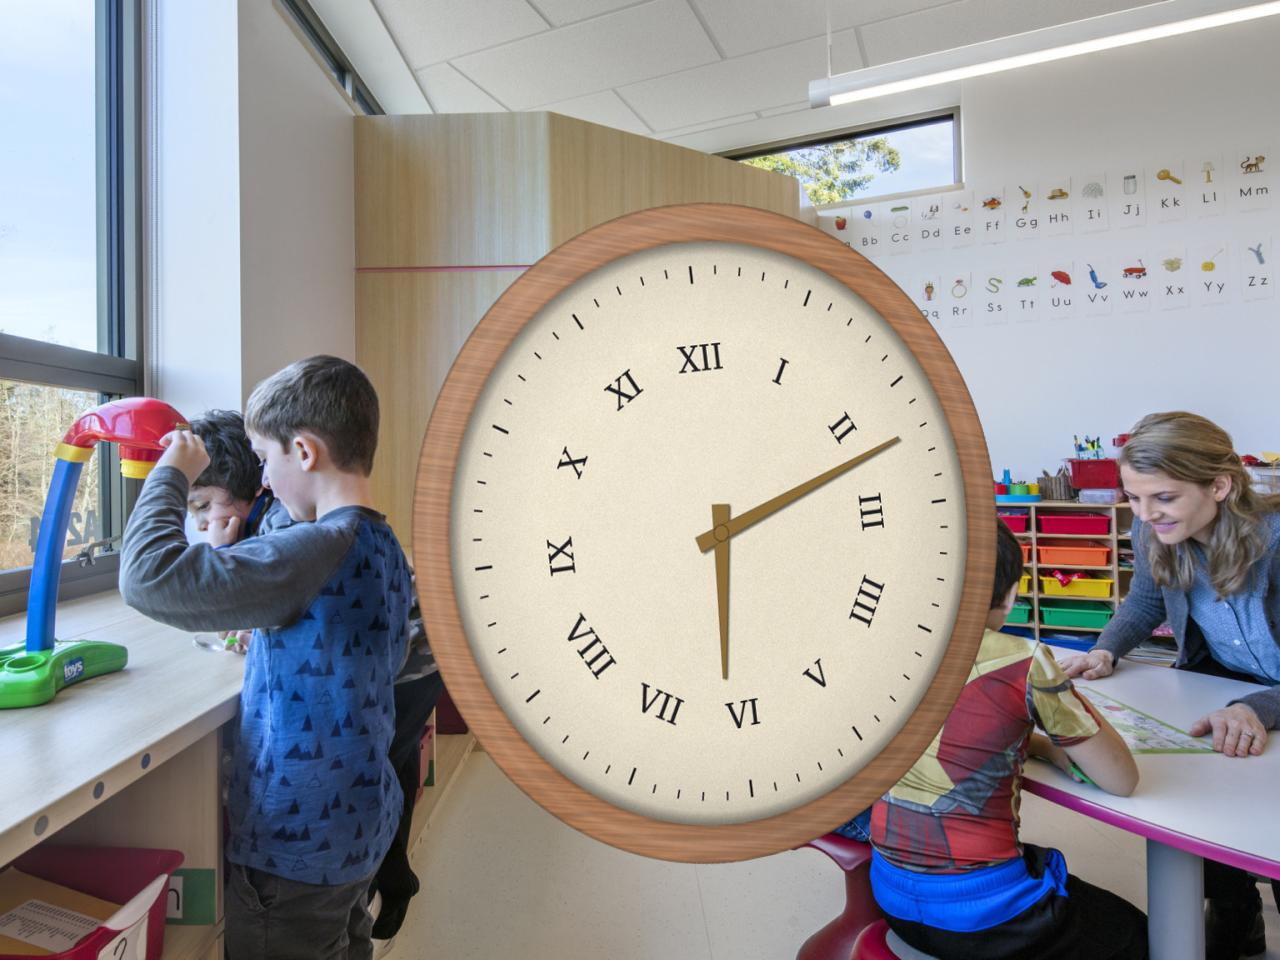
6:12
